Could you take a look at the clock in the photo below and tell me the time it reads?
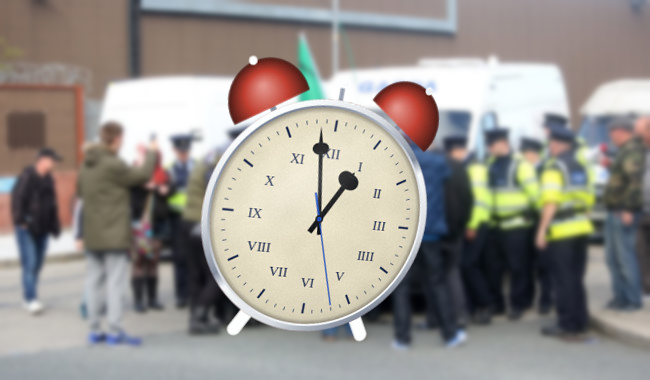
12:58:27
